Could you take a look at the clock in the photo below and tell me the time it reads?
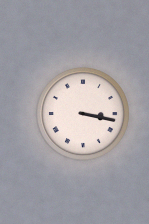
3:17
